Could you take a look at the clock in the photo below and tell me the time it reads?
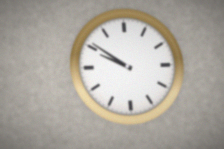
9:51
